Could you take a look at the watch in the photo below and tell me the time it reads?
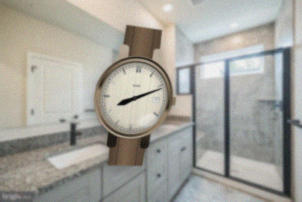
8:11
